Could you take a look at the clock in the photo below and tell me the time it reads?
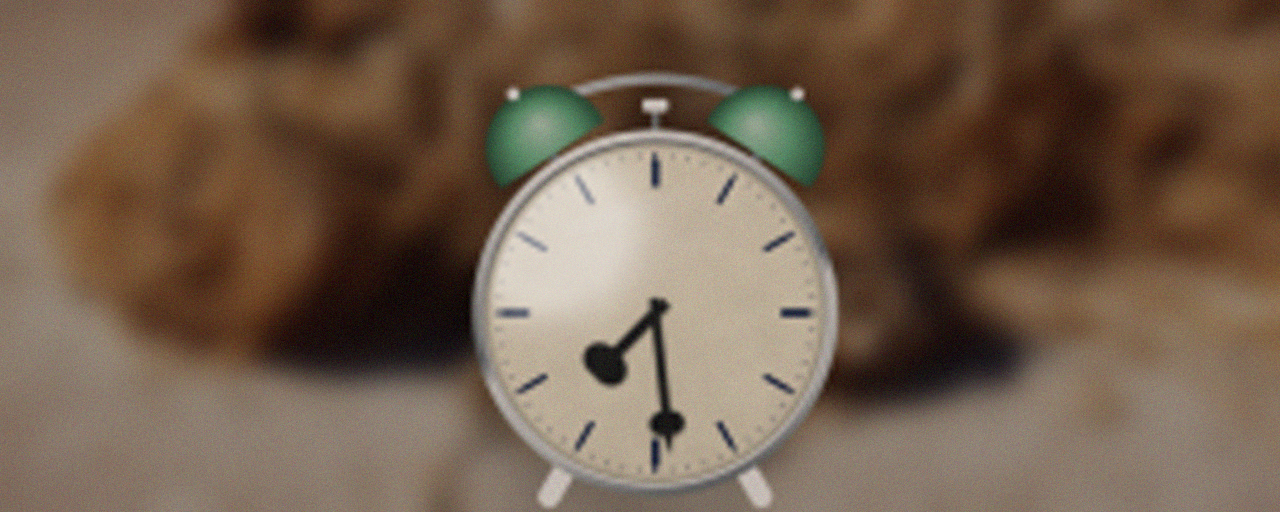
7:29
